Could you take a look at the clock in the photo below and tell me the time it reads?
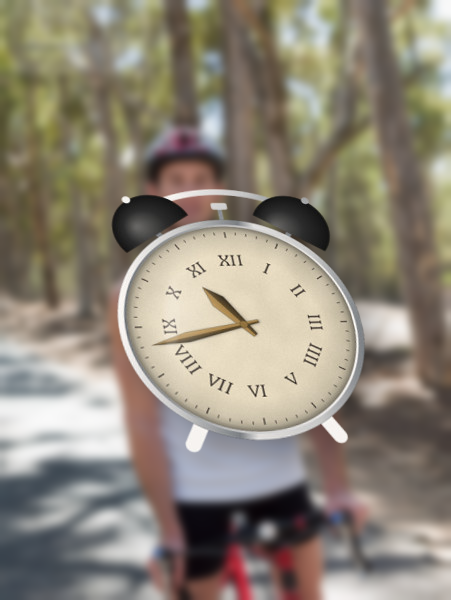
10:43
